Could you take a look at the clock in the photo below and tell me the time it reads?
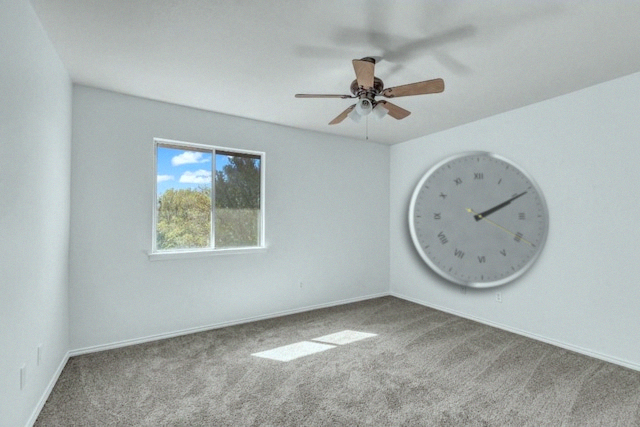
2:10:20
